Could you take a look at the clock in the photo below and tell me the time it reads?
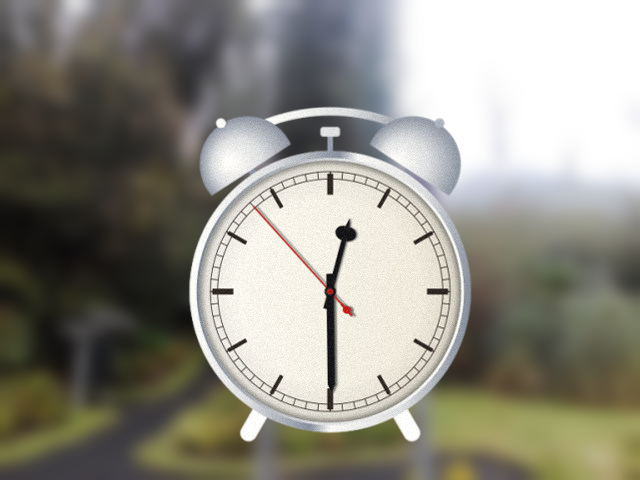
12:29:53
